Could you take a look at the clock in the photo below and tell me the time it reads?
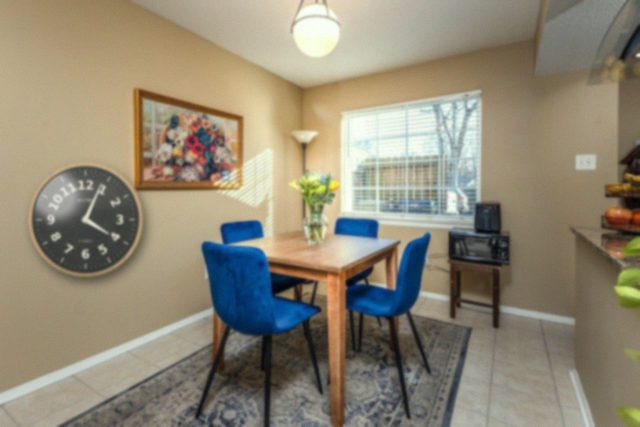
4:04
